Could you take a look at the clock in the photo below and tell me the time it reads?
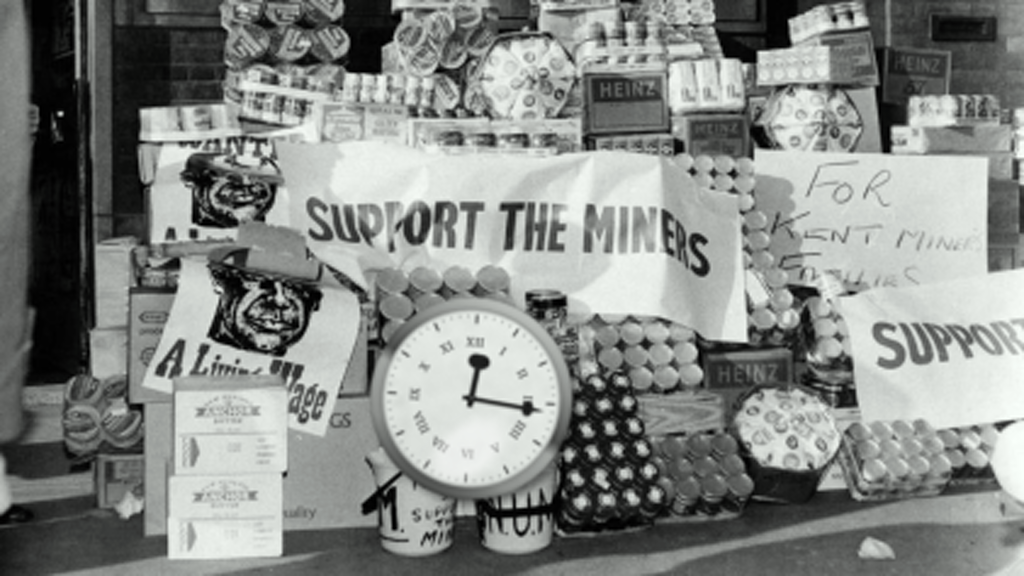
12:16
